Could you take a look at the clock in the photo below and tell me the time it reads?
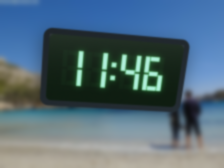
11:46
